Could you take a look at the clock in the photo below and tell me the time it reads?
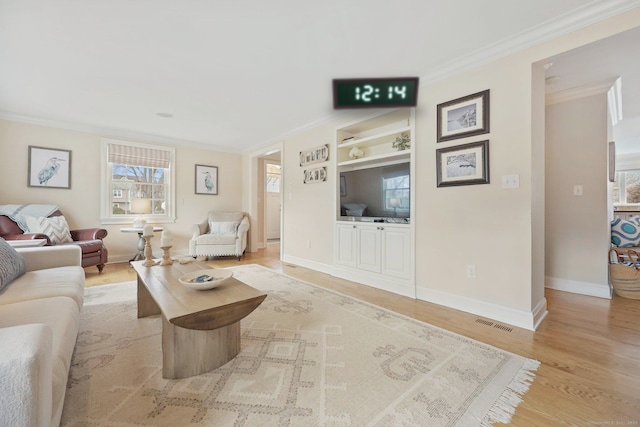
12:14
